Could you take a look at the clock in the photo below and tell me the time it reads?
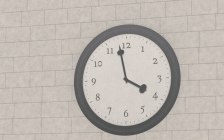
3:58
